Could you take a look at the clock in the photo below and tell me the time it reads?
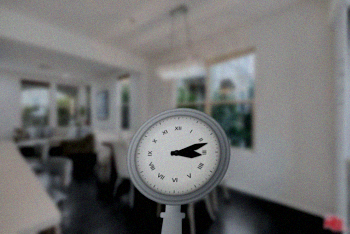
3:12
